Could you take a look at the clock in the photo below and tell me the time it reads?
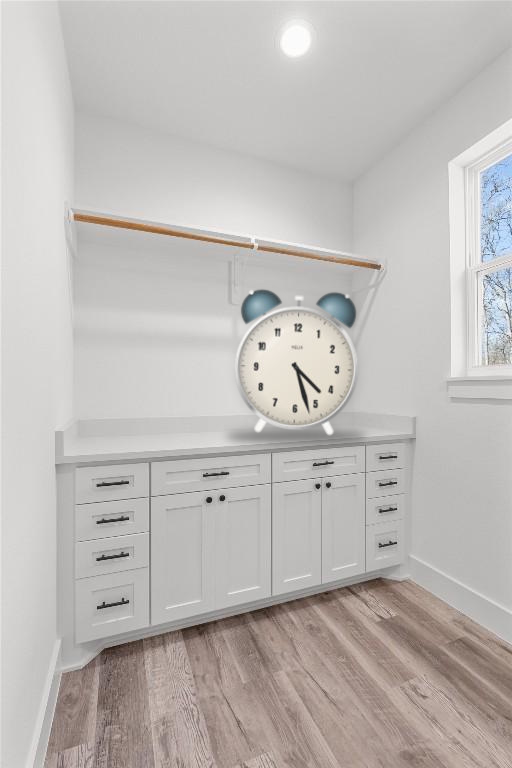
4:27
